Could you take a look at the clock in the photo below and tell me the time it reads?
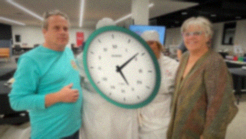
5:09
